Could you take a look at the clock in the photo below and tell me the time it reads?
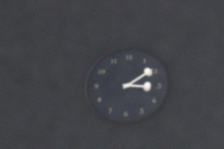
3:09
